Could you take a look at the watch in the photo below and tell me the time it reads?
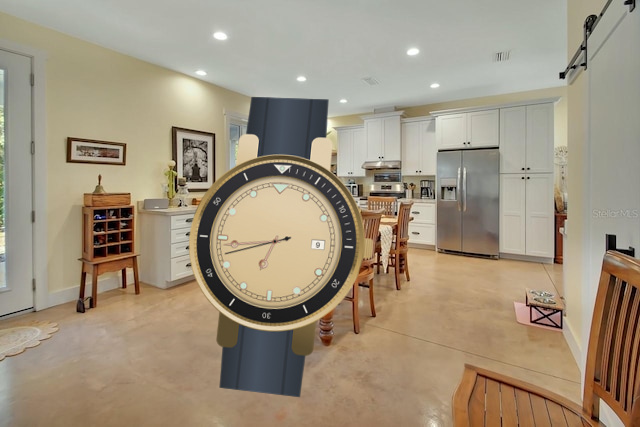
6:43:42
